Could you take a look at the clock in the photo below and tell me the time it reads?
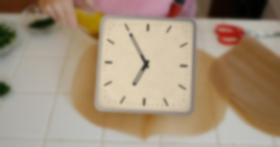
6:55
